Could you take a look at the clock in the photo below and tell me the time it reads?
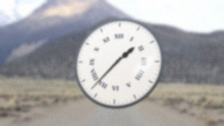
1:37
